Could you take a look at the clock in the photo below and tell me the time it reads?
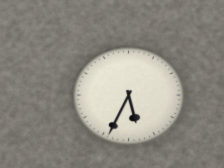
5:34
